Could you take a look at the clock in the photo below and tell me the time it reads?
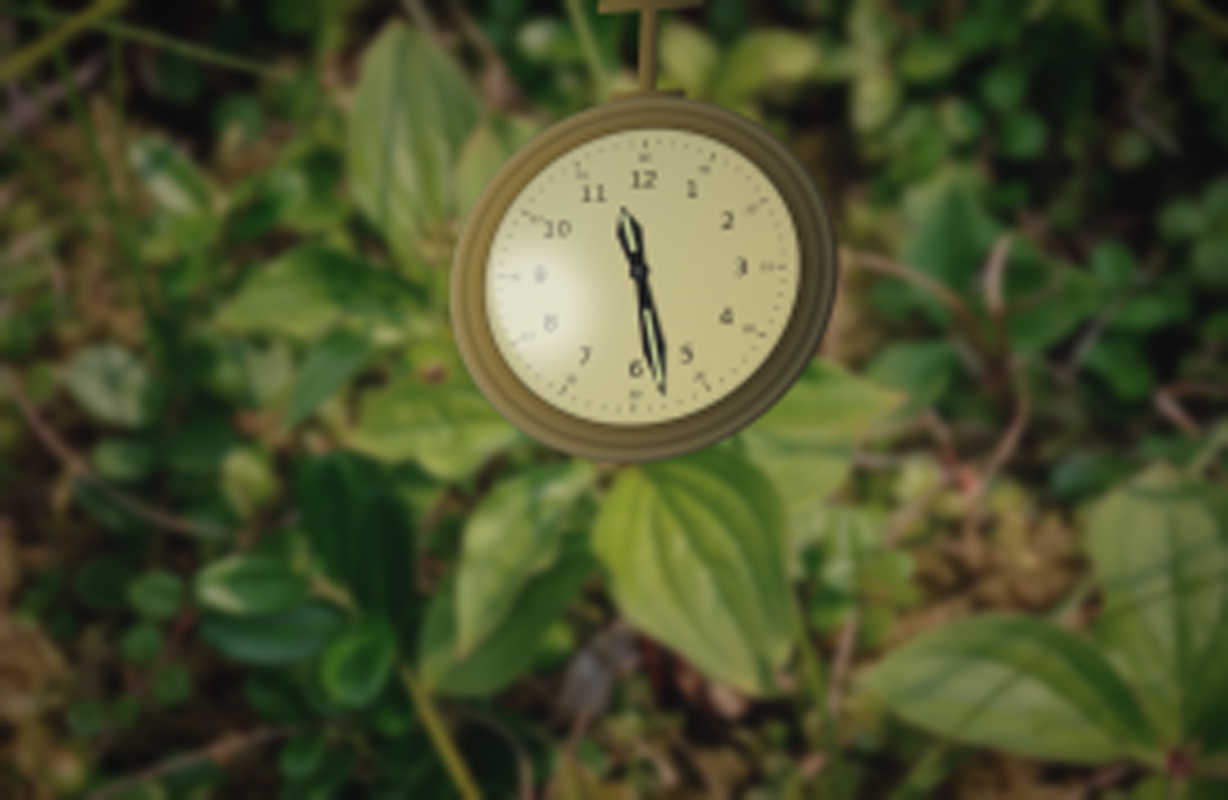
11:28
